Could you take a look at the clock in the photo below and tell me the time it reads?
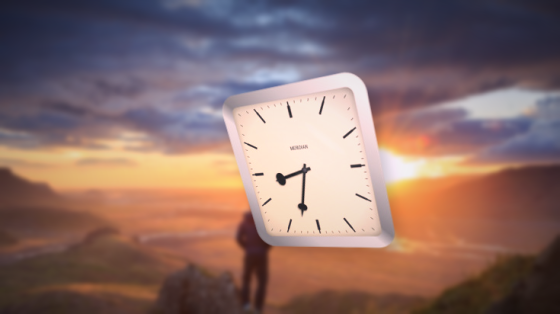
8:33
